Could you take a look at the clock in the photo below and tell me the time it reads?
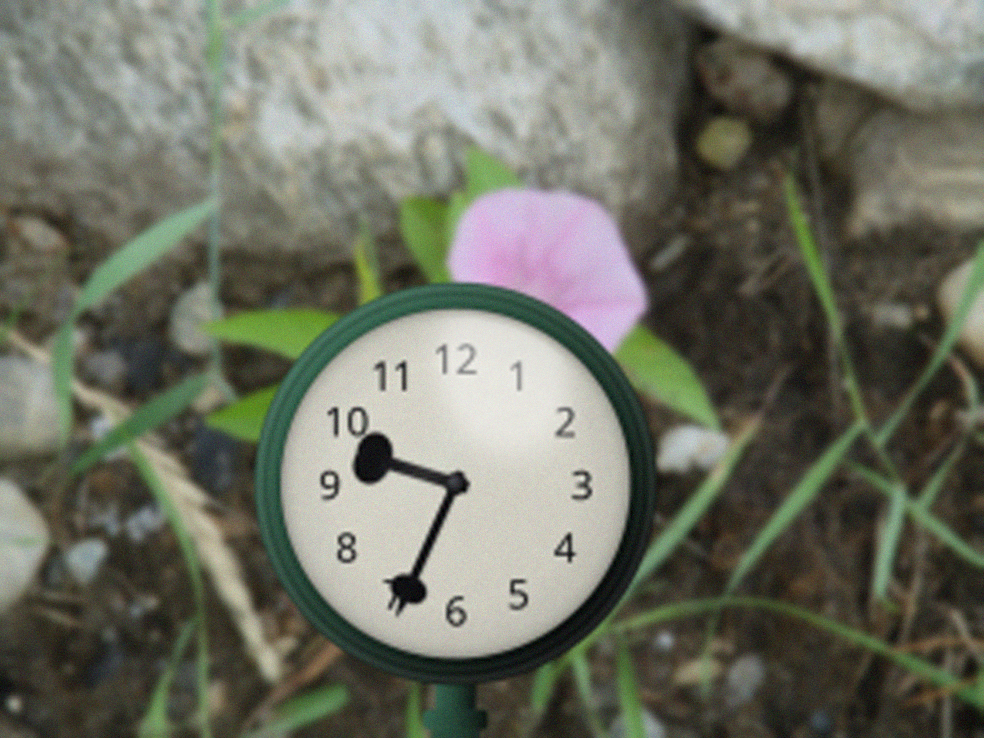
9:34
